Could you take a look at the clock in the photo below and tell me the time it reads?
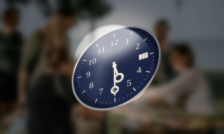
5:30
